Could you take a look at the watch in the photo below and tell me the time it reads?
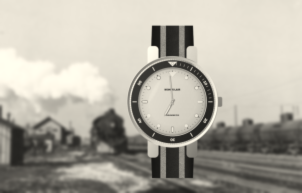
6:59
